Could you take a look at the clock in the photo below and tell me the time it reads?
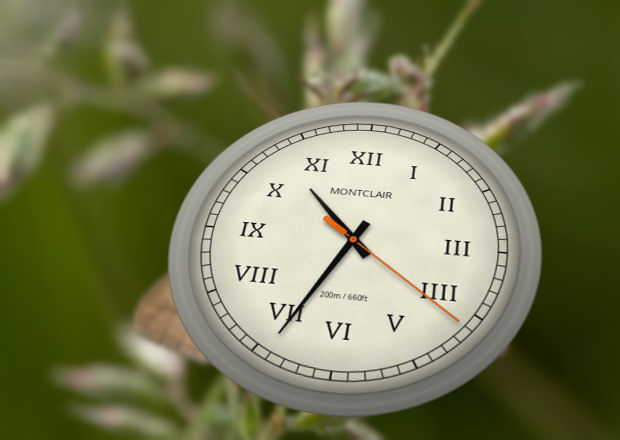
10:34:21
